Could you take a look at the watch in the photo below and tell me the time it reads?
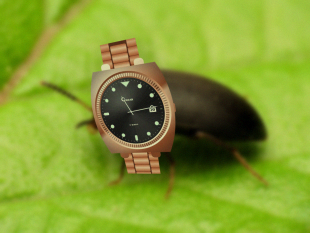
11:14
